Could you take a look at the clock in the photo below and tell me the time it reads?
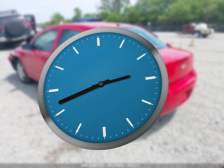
2:42
